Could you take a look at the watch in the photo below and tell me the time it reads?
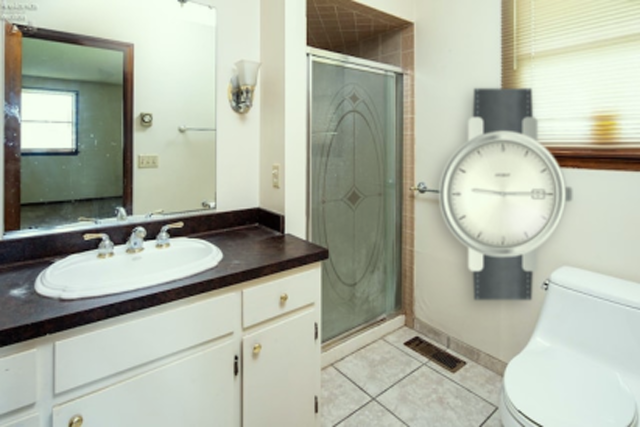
9:15
